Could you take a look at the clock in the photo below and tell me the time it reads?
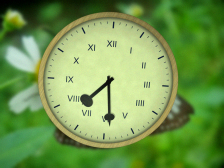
7:29
